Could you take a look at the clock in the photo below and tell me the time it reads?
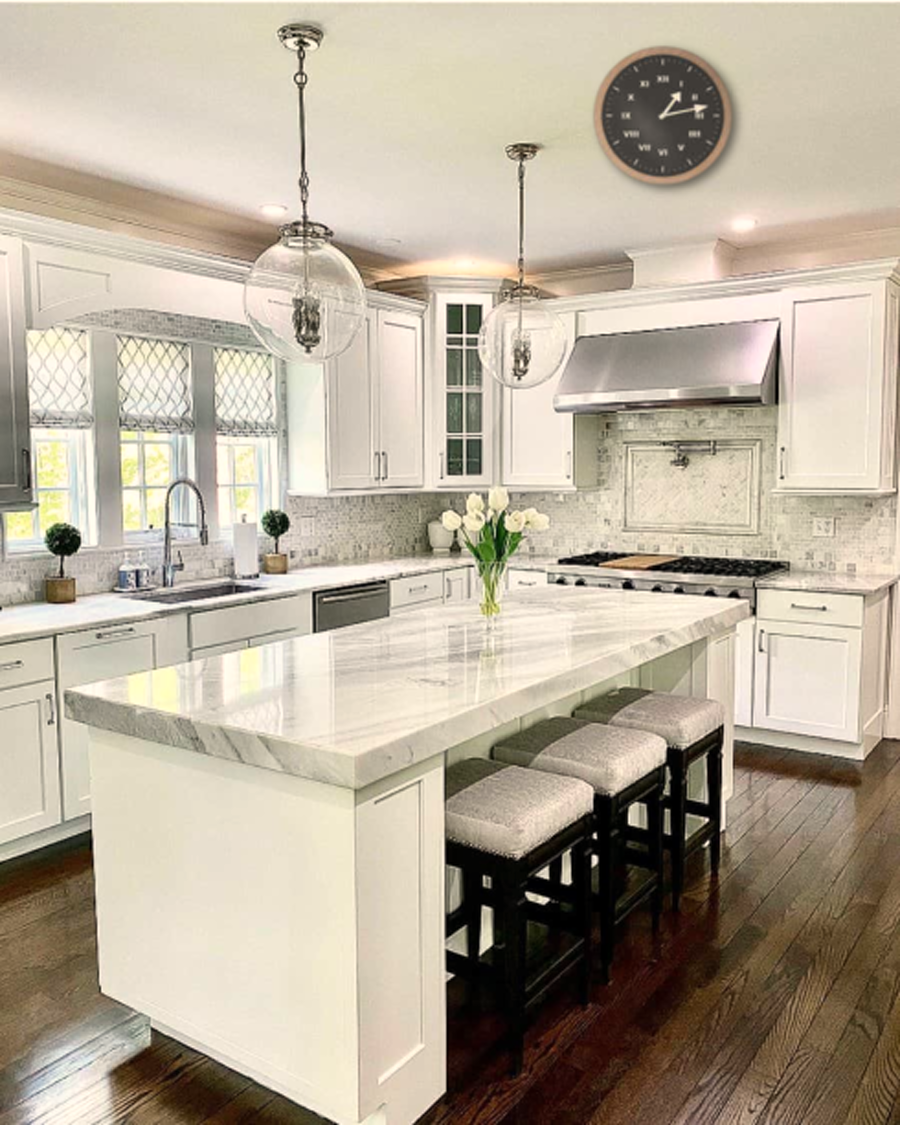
1:13
